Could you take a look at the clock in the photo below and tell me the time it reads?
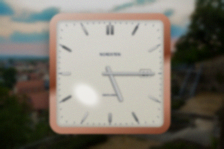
5:15
